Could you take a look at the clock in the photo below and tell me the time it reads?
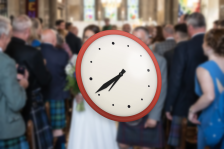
7:41
